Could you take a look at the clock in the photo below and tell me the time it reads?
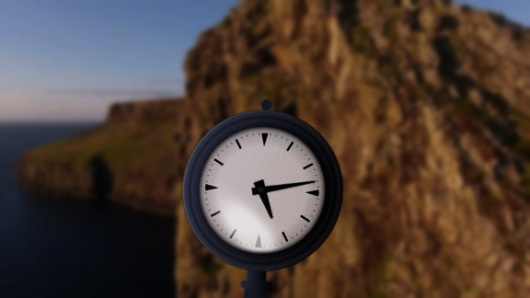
5:13
